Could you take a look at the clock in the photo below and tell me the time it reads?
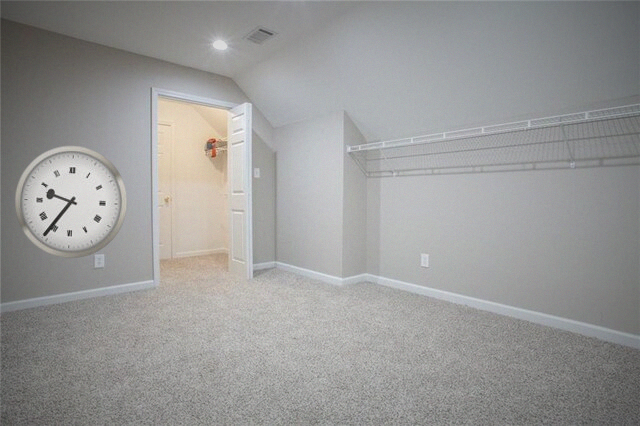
9:36
